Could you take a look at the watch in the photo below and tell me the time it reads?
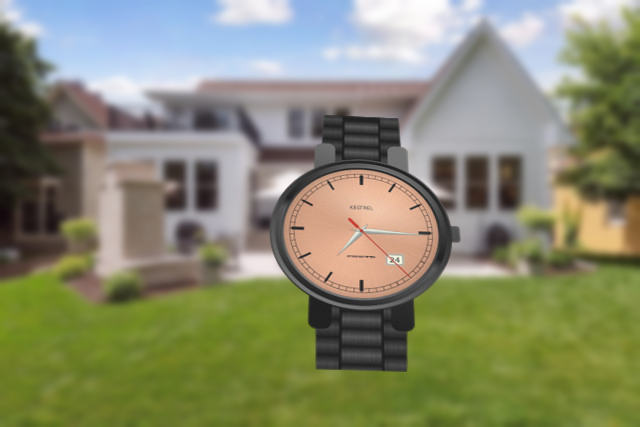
7:15:23
